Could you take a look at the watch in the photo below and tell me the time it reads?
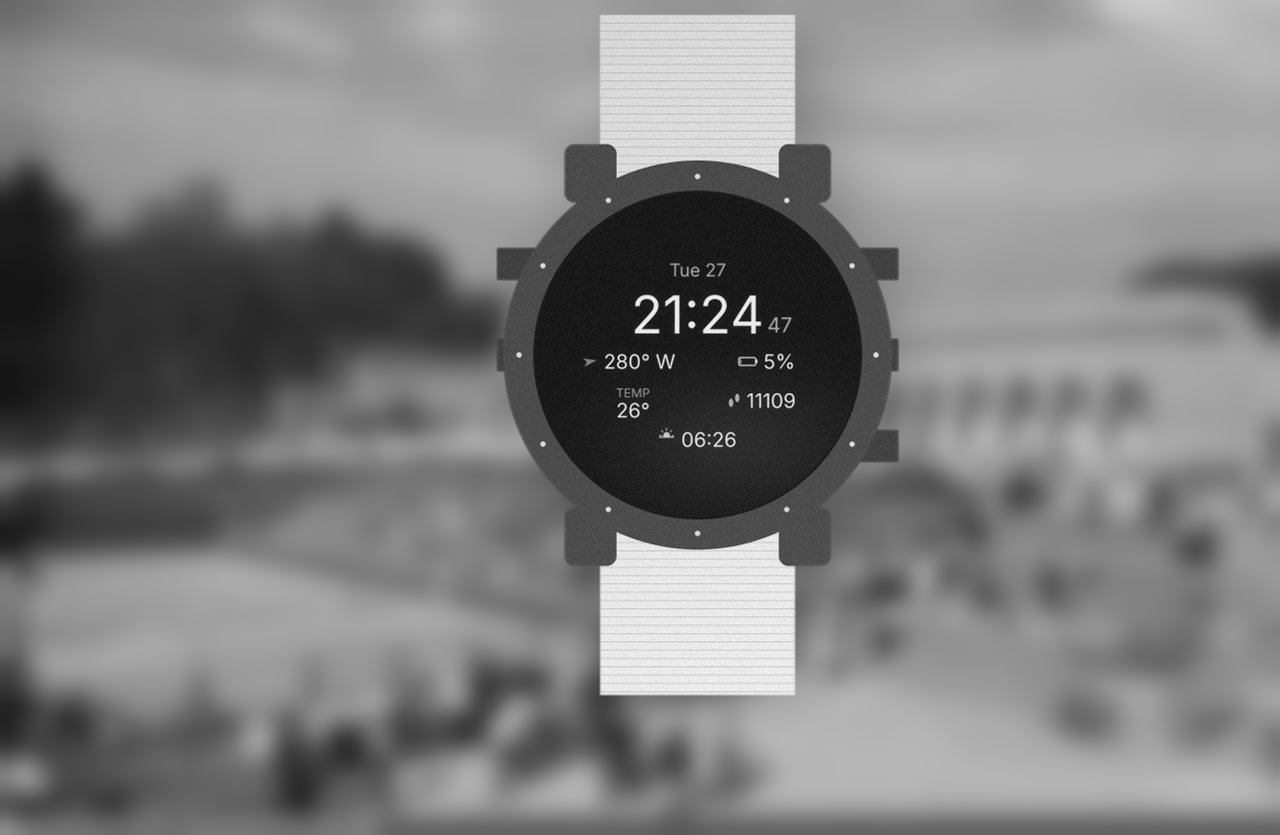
21:24:47
